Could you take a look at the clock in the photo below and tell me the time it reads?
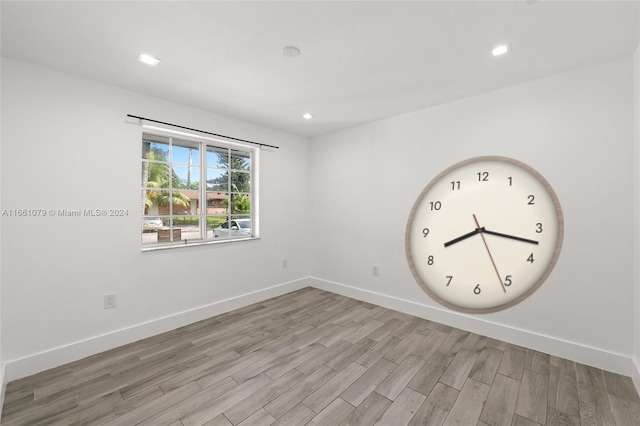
8:17:26
